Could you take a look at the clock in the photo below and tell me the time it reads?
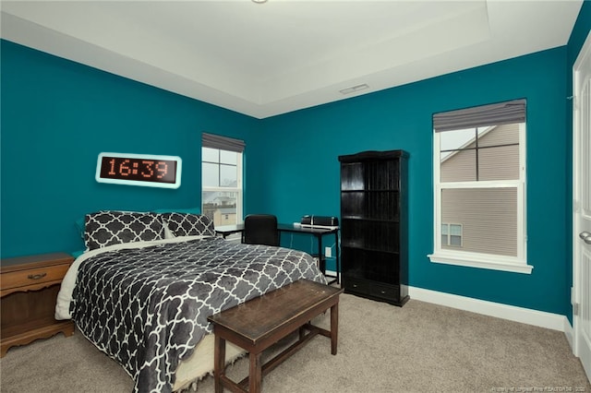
16:39
